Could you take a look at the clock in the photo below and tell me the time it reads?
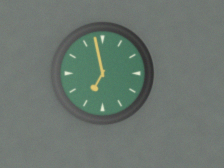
6:58
